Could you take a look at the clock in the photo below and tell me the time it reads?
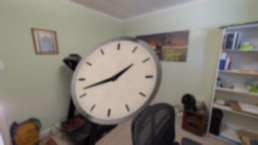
1:42
